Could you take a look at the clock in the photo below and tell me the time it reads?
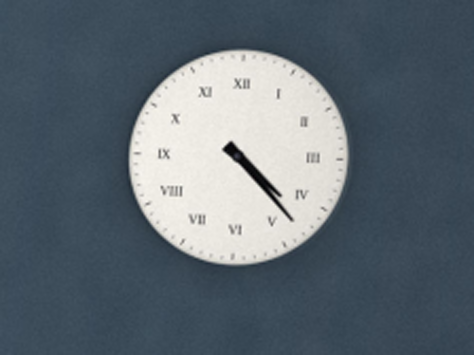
4:23
